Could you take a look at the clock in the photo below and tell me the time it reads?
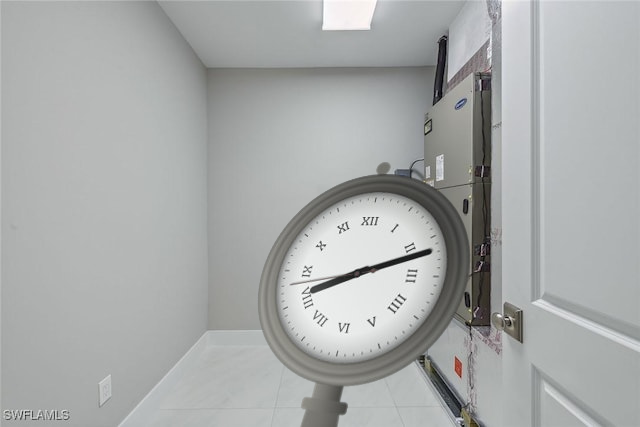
8:11:43
